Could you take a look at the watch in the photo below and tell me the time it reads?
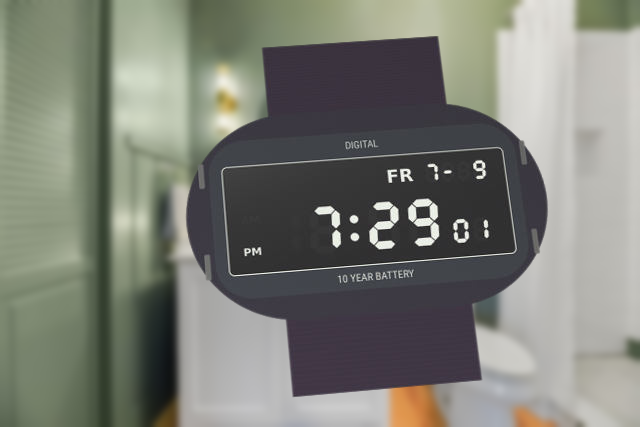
7:29:01
